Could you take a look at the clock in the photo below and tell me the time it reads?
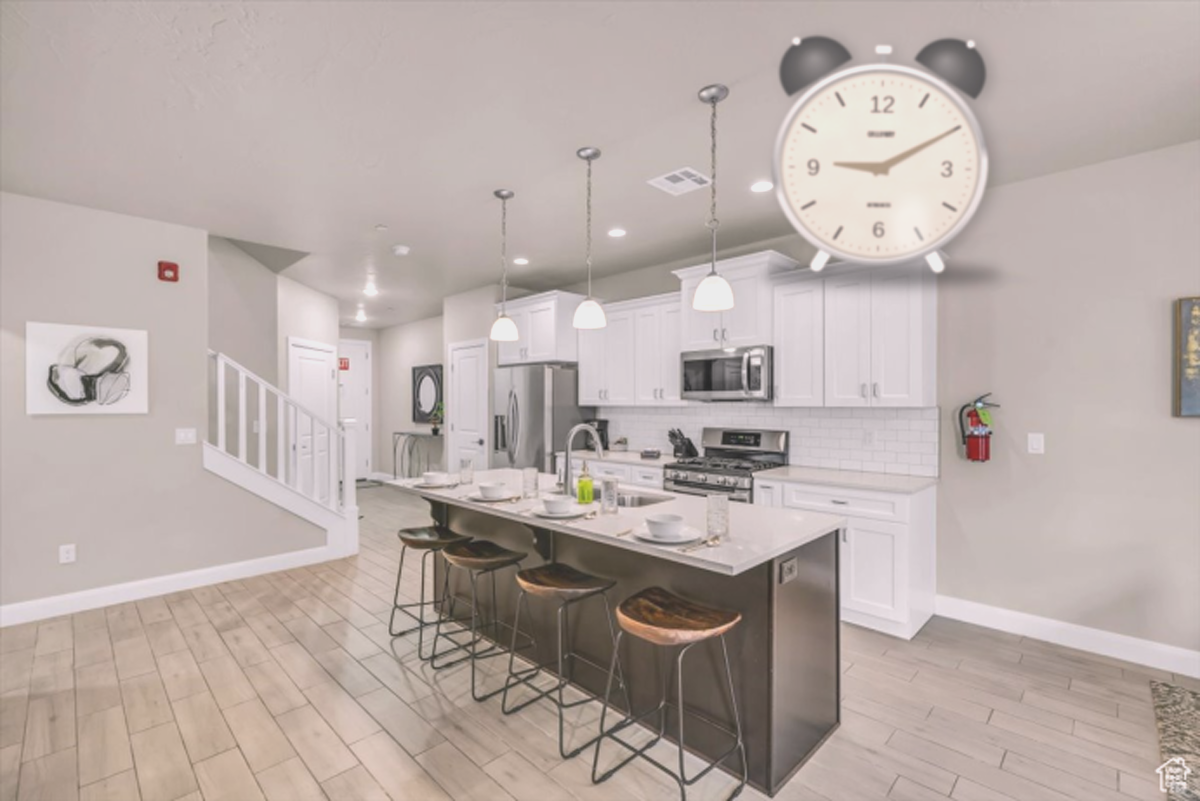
9:10
